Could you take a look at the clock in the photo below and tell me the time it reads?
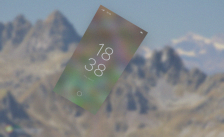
18:38
